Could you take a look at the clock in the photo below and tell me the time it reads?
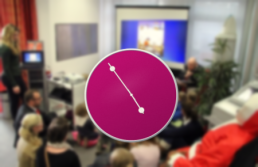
4:54
